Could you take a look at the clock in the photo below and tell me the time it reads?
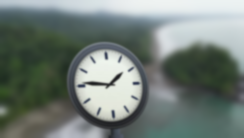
1:46
